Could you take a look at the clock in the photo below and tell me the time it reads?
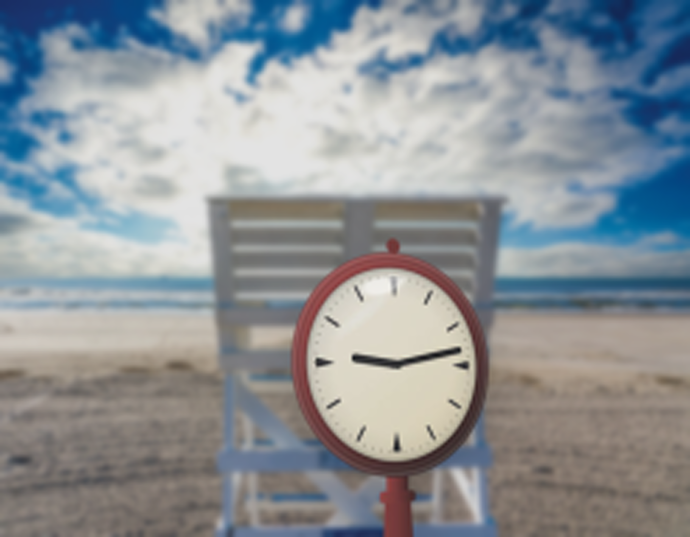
9:13
